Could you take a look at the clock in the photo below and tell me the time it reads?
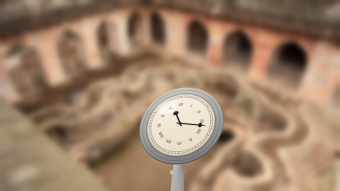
11:17
